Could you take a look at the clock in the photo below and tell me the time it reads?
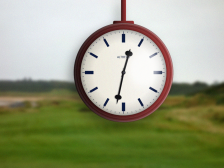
12:32
